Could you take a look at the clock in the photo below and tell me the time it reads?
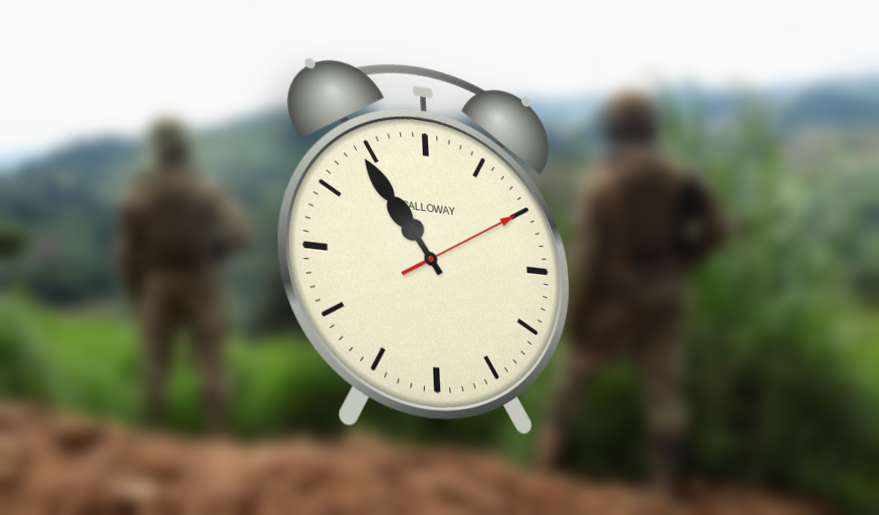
10:54:10
